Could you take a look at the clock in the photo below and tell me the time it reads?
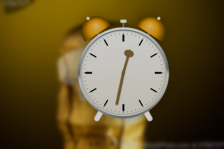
12:32
